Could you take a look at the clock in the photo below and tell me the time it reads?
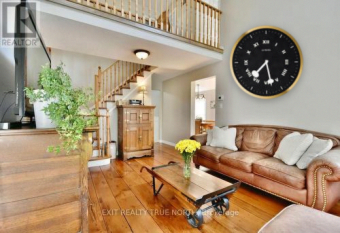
7:28
